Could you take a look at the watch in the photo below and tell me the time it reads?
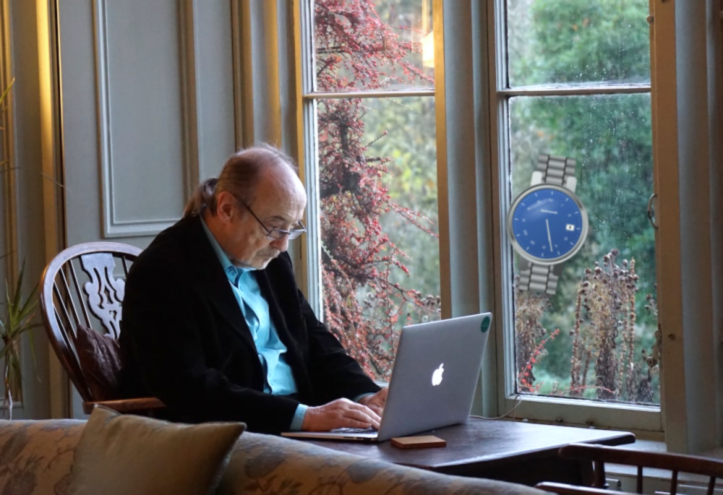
5:27
